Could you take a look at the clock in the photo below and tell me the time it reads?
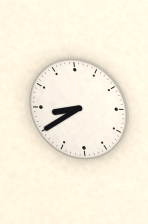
8:40
